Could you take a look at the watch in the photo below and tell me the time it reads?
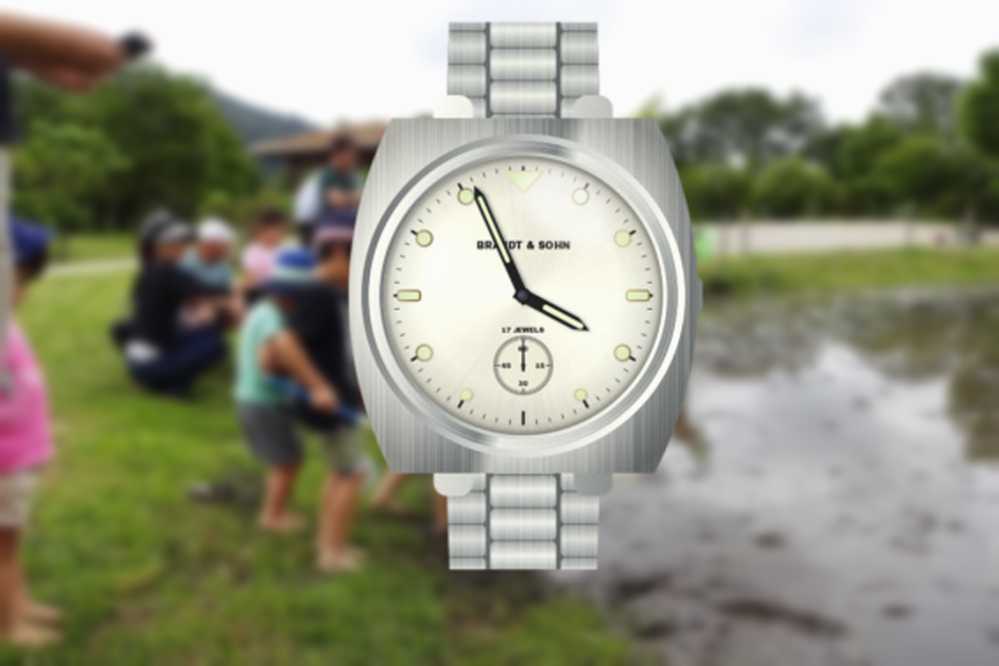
3:56
